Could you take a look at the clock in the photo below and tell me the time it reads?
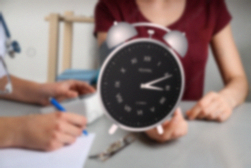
3:11
